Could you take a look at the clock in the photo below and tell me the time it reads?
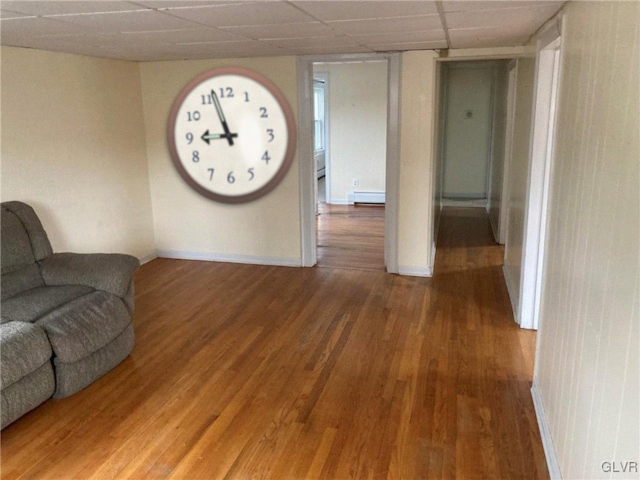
8:57
